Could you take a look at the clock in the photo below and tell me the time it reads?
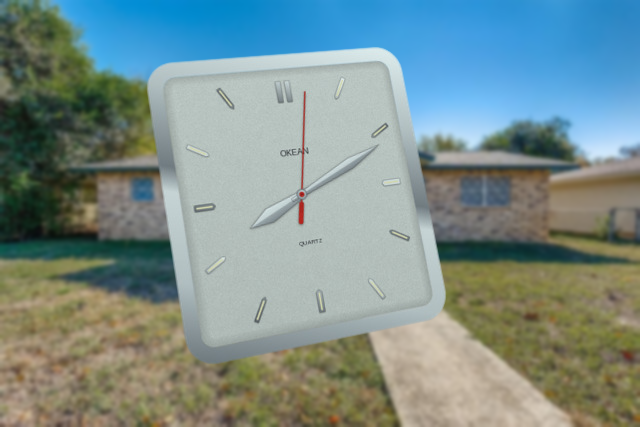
8:11:02
